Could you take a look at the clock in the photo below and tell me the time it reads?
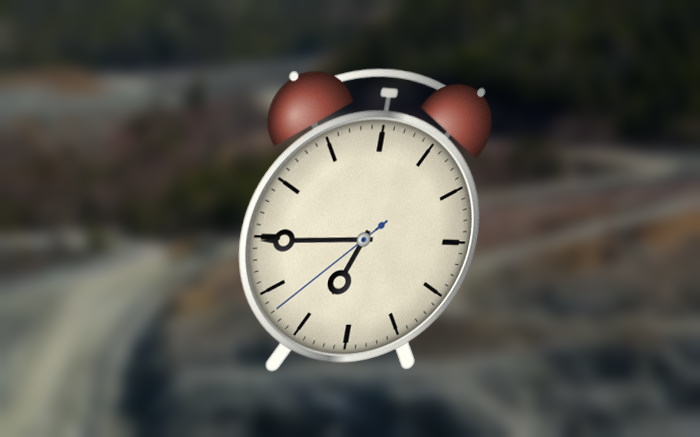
6:44:38
